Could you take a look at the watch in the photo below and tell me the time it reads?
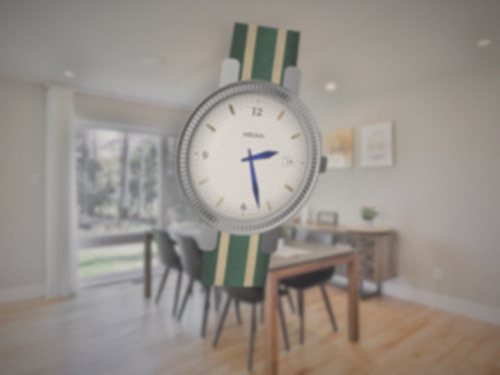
2:27
